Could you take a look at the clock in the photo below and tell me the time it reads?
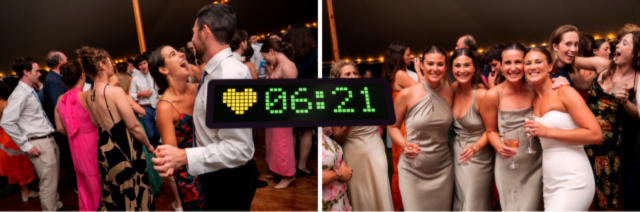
6:21
